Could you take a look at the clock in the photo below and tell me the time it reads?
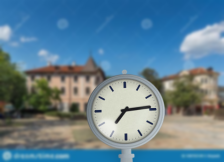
7:14
